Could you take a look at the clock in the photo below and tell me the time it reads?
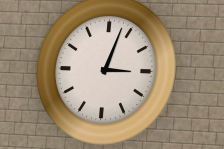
3:03
